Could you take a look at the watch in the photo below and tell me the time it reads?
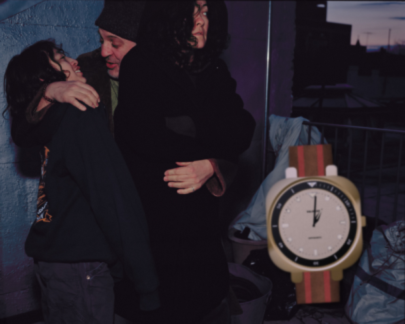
1:01
